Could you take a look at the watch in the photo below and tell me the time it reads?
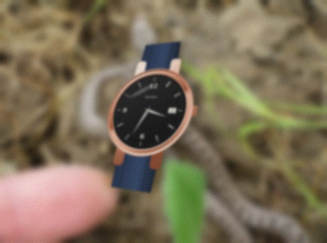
3:34
